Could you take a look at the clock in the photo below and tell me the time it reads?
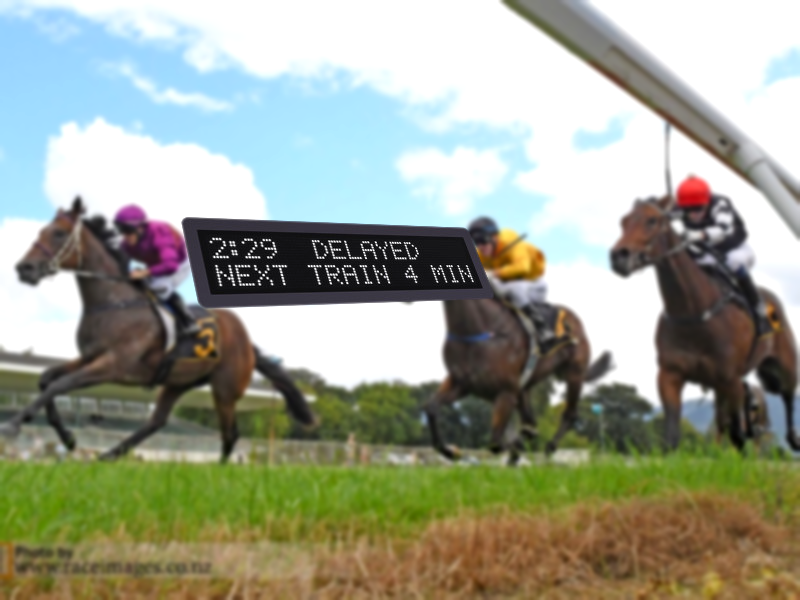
2:29
